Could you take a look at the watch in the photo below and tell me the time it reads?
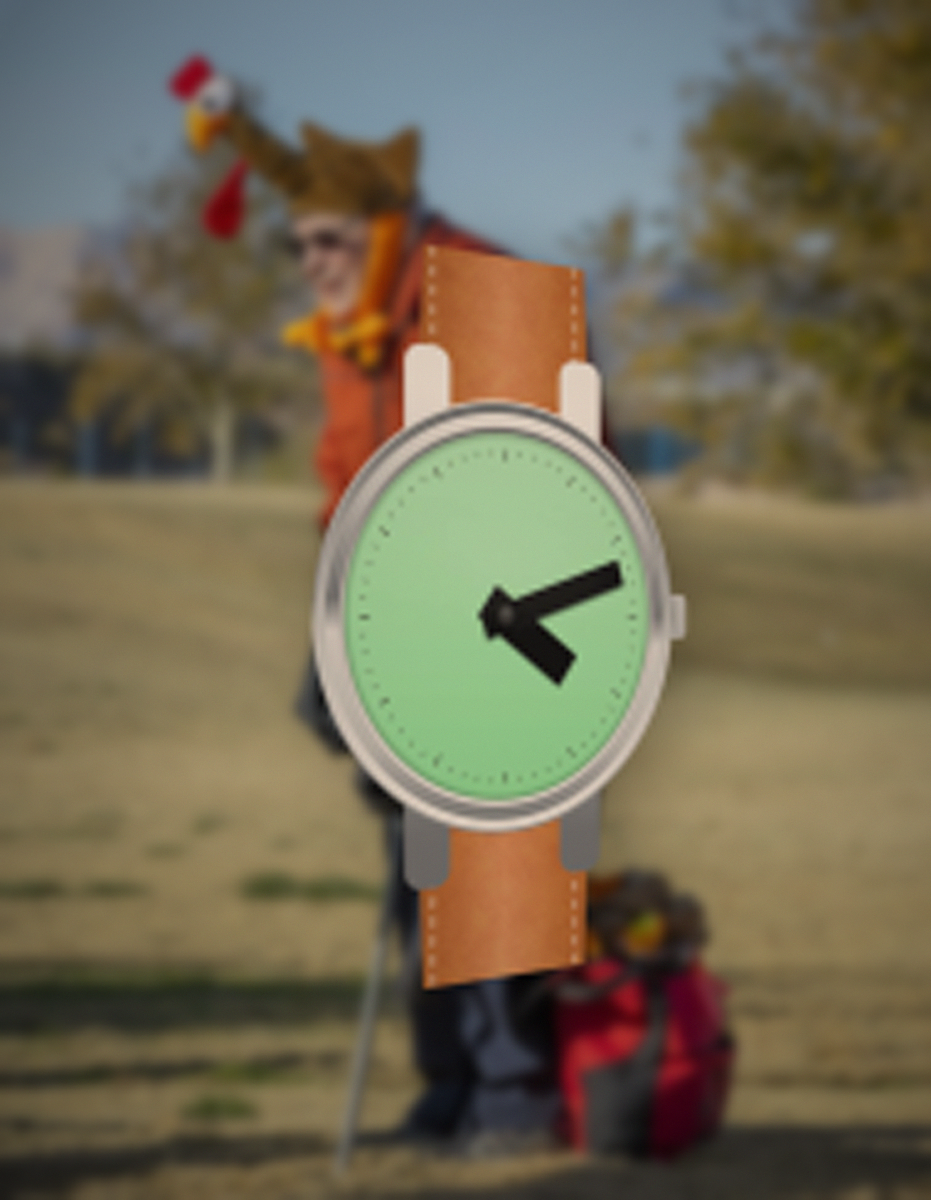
4:12
